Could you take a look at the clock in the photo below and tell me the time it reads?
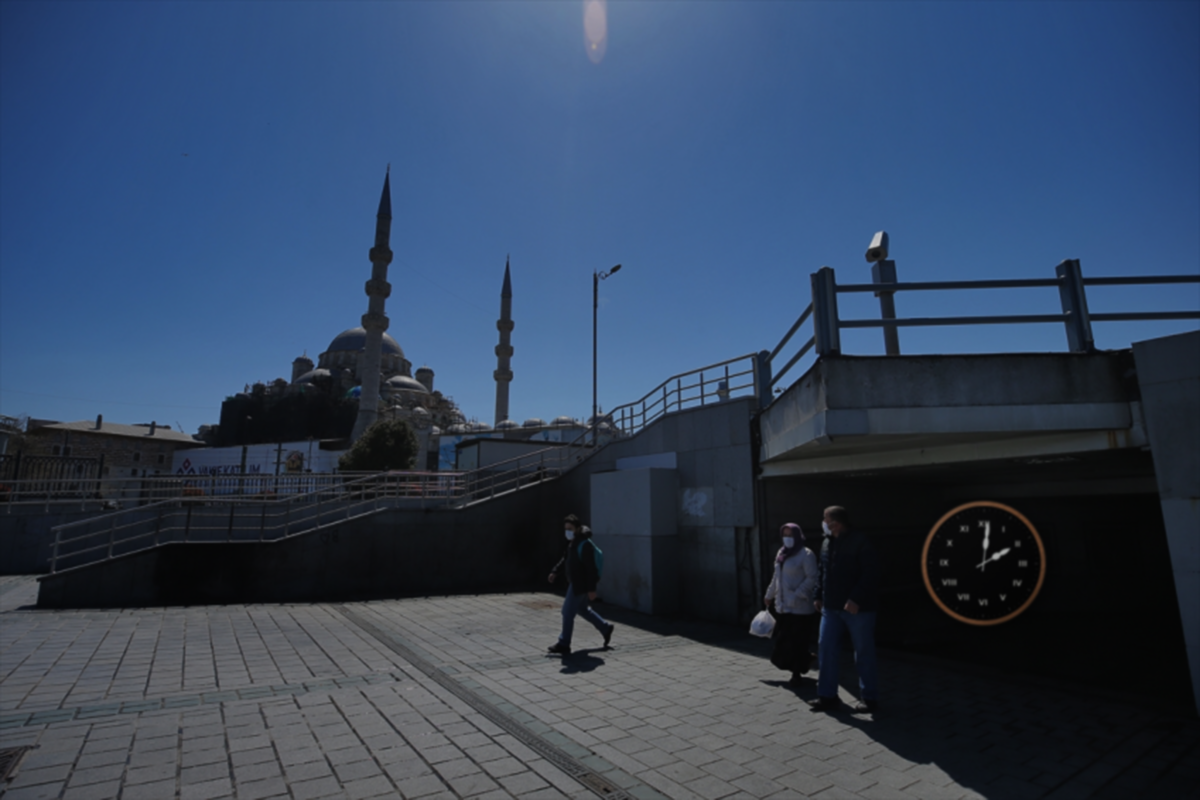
2:01
